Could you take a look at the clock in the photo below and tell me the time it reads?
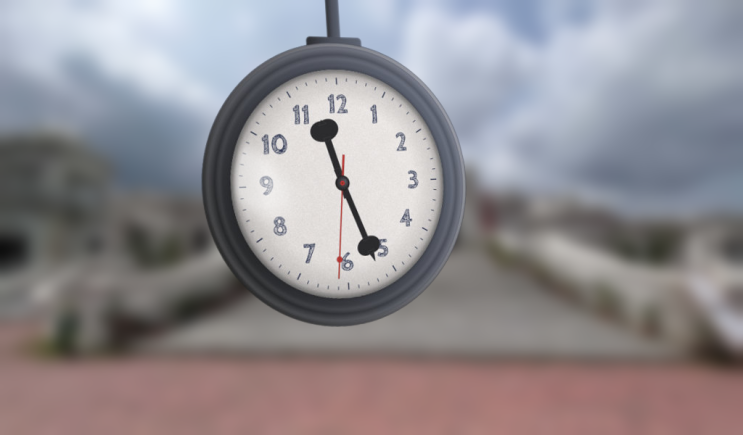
11:26:31
